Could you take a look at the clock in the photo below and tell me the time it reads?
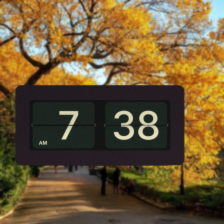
7:38
